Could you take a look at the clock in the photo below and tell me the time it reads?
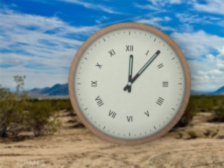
12:07
